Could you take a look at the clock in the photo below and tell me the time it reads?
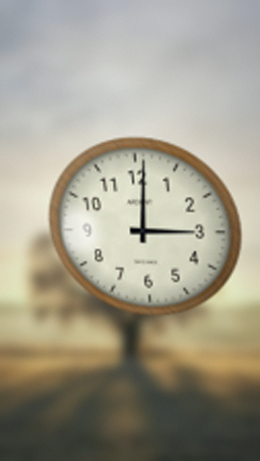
3:01
